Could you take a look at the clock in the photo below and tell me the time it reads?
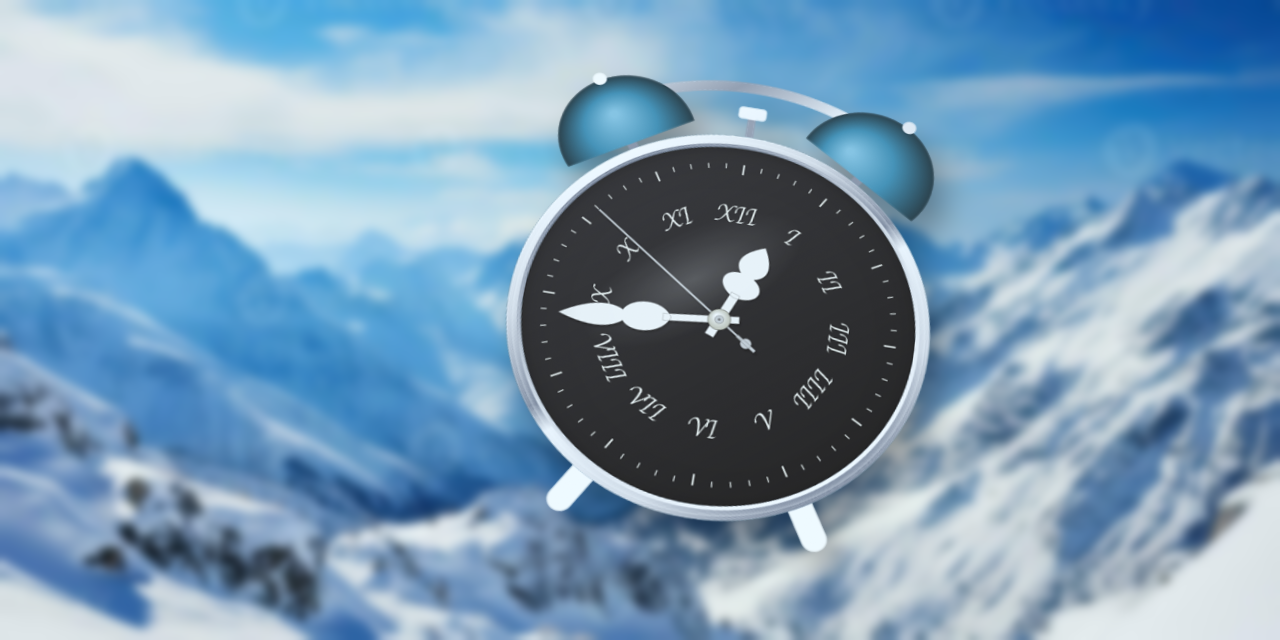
12:43:51
